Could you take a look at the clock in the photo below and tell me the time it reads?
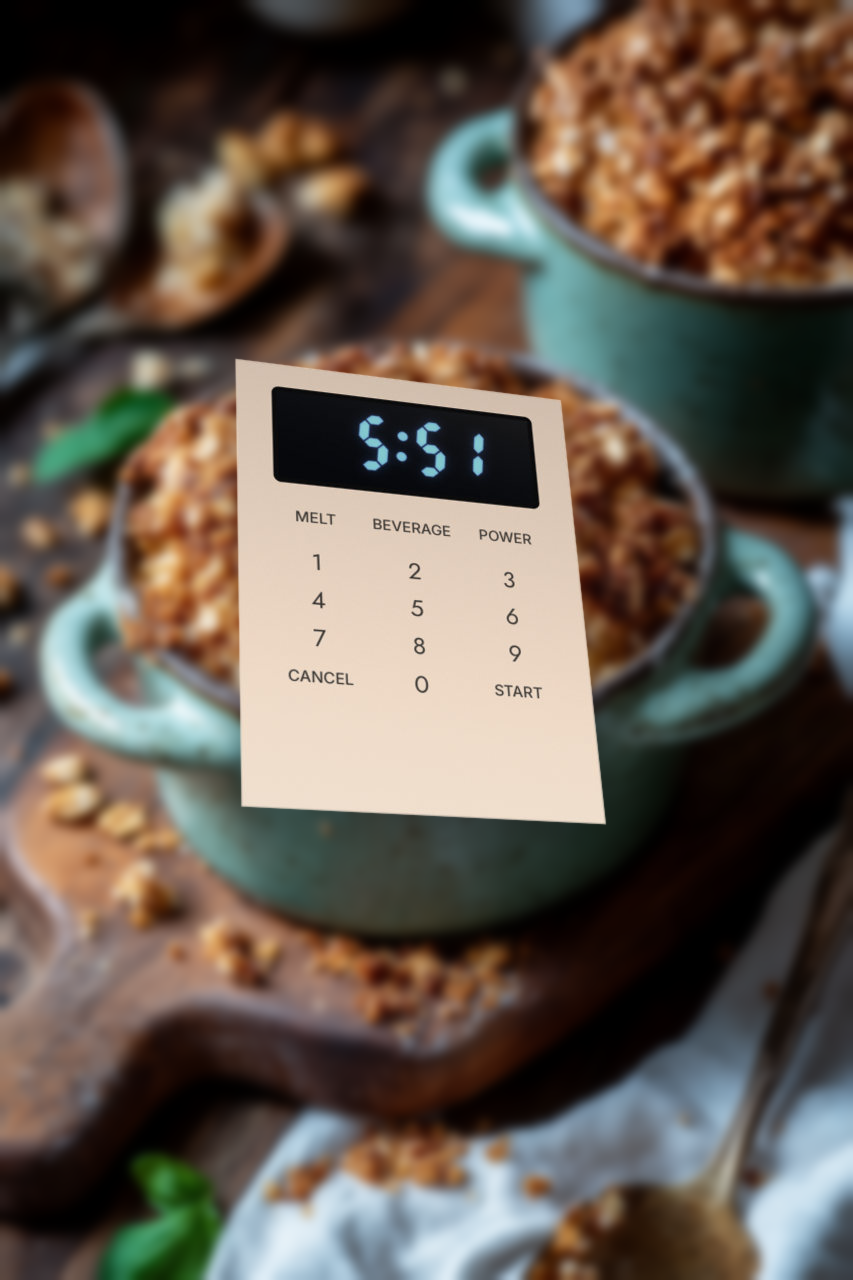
5:51
